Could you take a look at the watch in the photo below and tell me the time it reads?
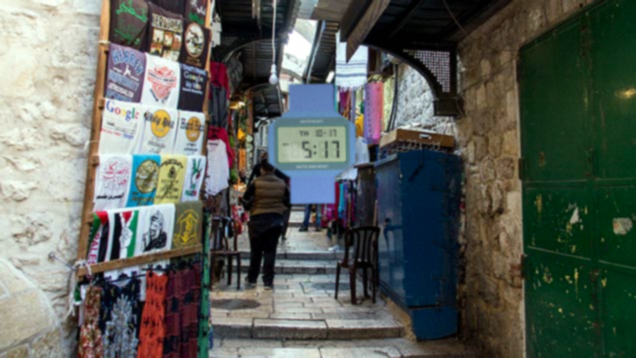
5:17
